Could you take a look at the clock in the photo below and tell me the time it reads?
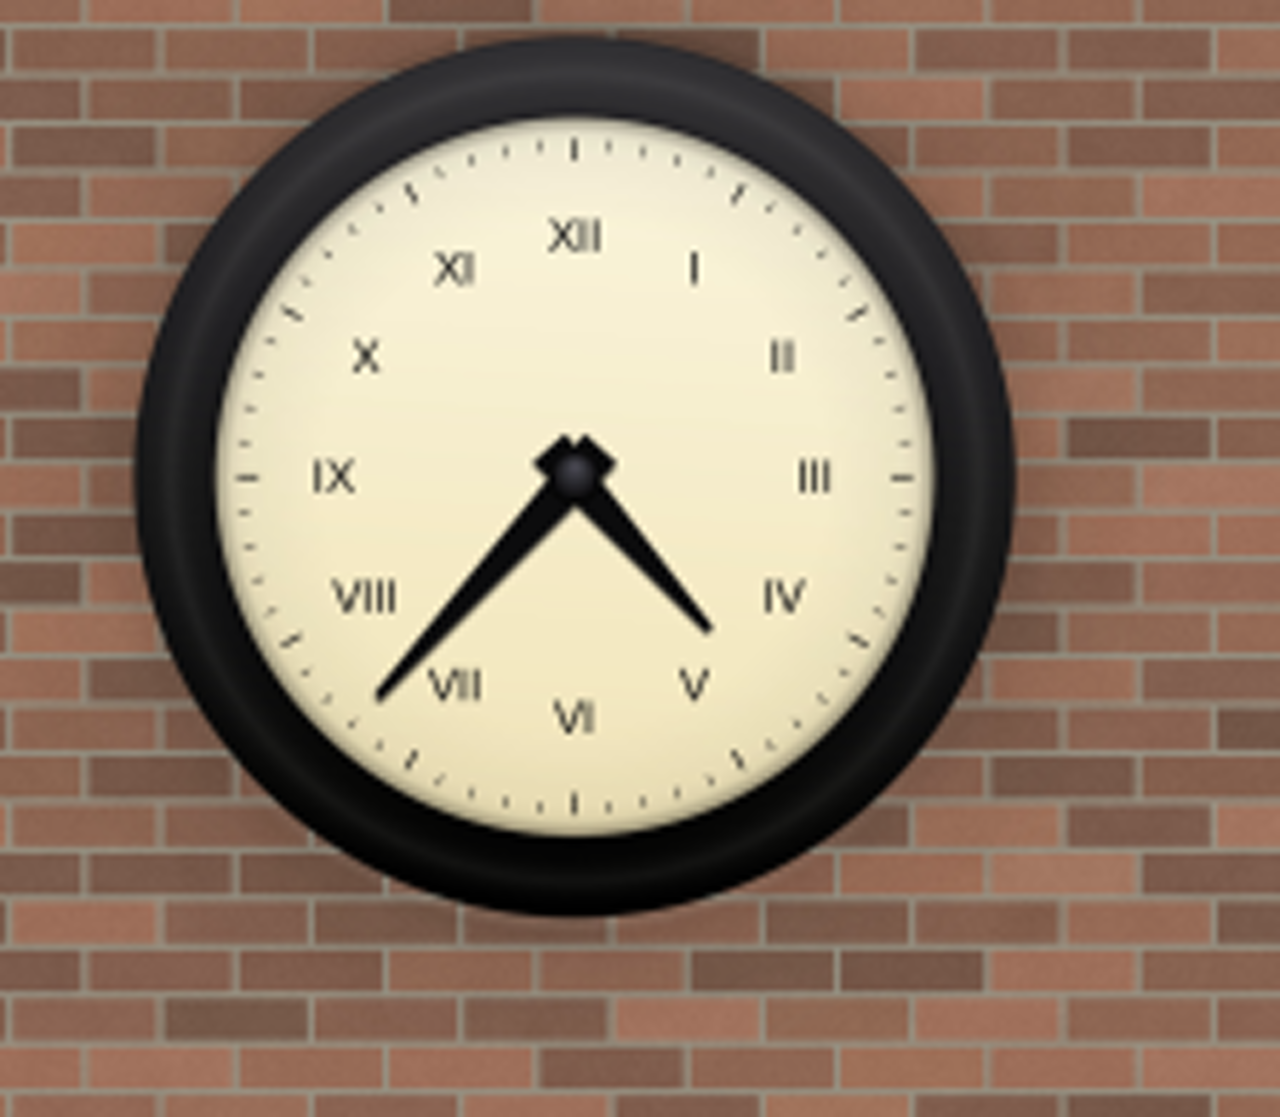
4:37
